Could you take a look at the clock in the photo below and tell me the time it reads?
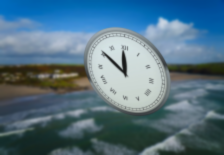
11:51
